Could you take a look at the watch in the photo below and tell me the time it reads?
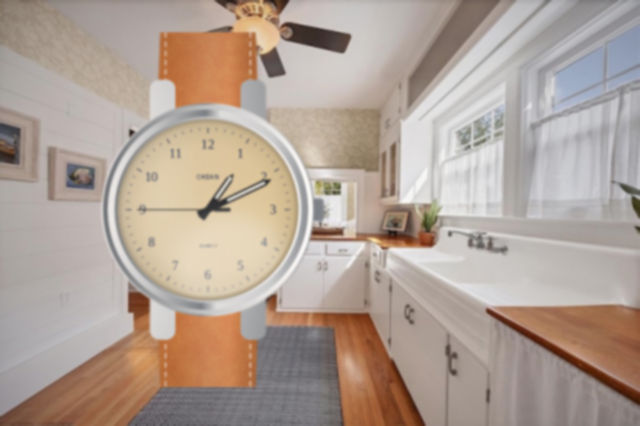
1:10:45
